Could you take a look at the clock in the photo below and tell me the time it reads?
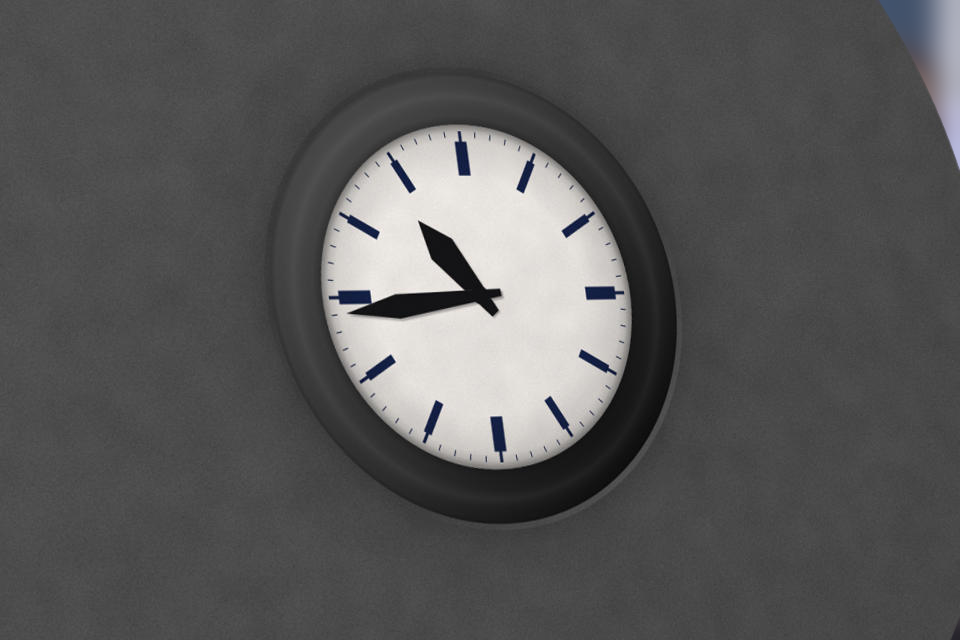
10:44
